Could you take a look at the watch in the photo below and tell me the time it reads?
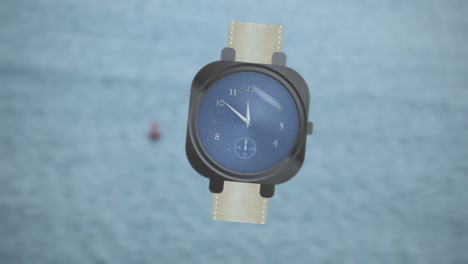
11:51
